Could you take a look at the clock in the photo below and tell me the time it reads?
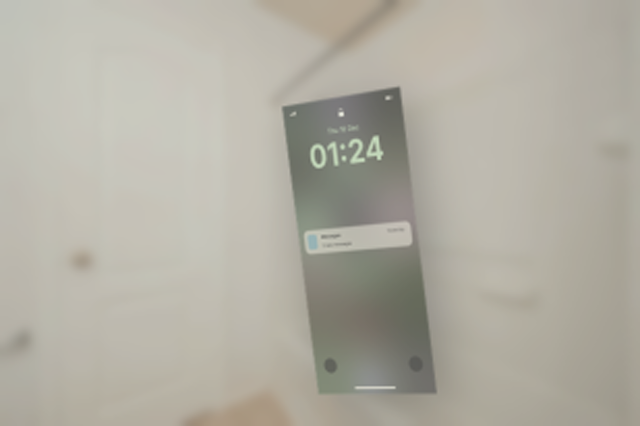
1:24
